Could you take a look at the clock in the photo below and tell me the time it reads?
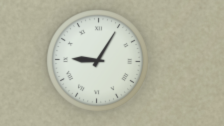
9:05
